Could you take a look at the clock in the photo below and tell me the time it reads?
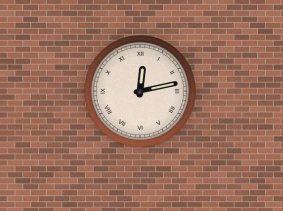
12:13
